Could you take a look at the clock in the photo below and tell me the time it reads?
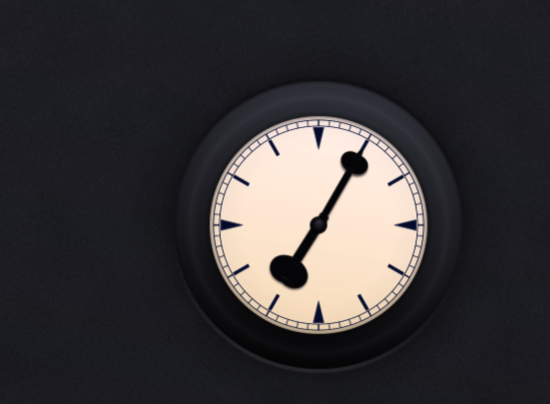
7:05
